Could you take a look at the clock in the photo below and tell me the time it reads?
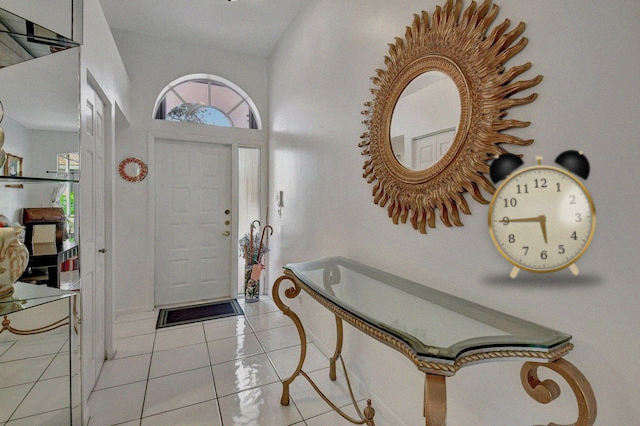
5:45
